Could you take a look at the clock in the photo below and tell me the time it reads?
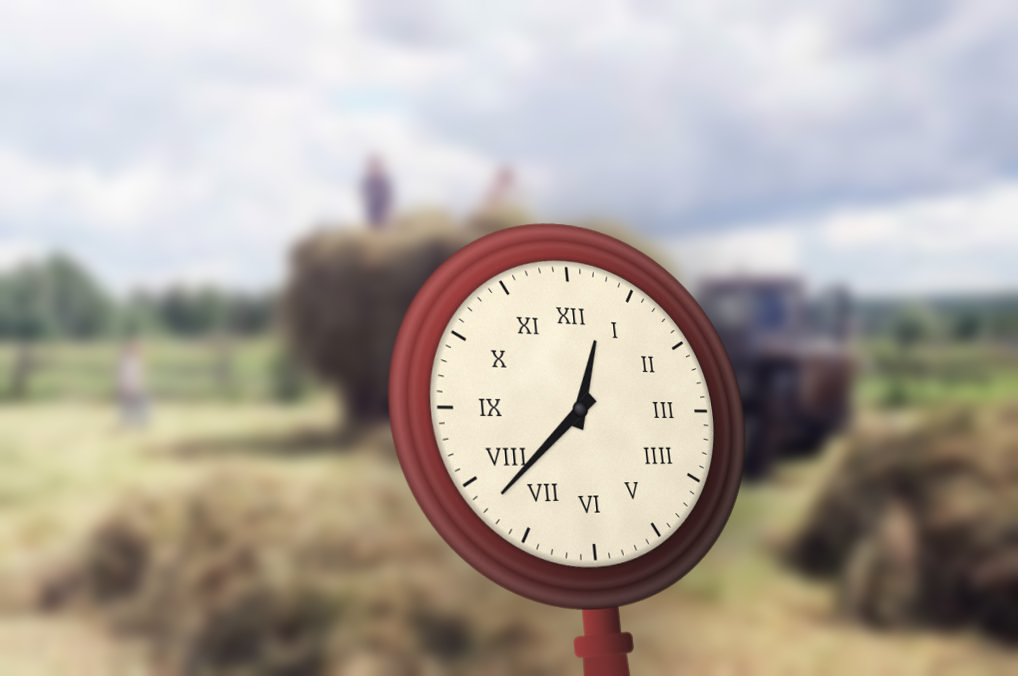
12:38
